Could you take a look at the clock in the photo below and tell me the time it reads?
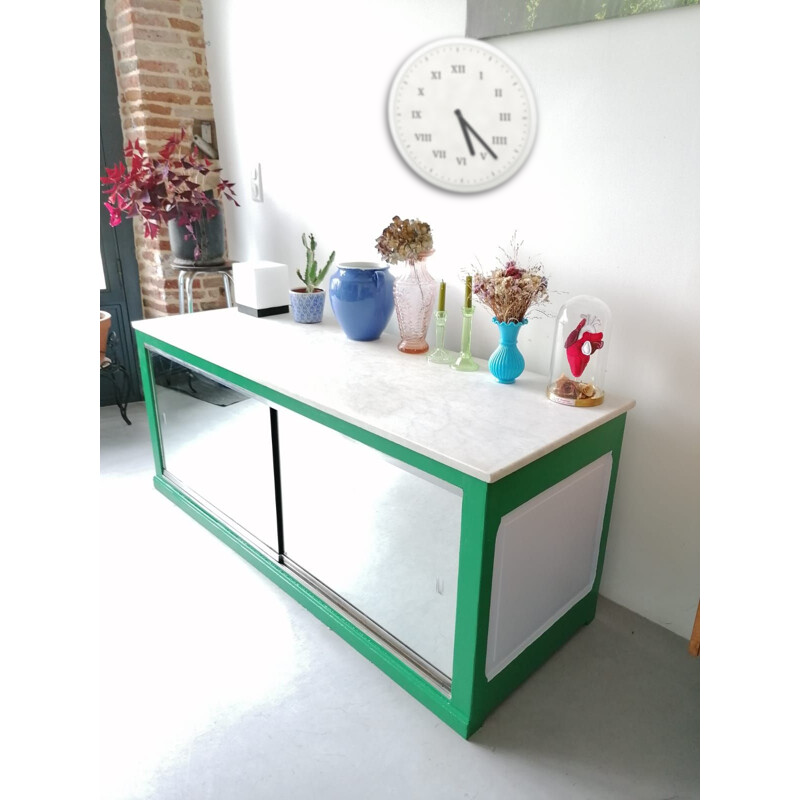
5:23
